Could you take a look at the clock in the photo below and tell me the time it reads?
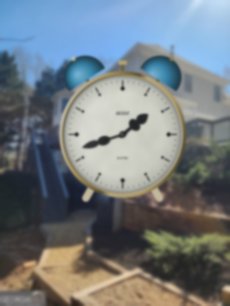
1:42
